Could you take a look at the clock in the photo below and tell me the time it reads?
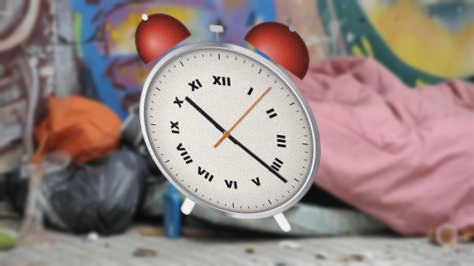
10:21:07
